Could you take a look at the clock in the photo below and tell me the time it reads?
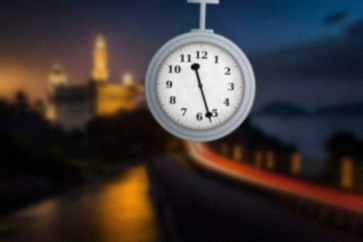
11:27
